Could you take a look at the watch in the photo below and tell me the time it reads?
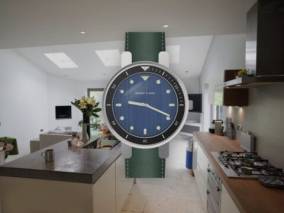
9:19
